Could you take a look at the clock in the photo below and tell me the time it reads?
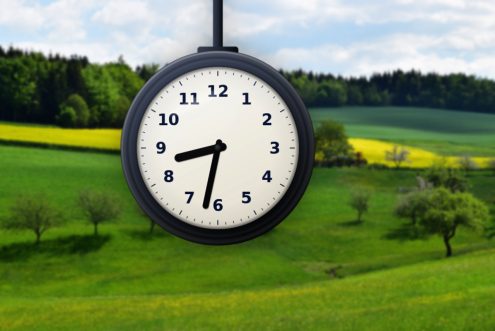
8:32
